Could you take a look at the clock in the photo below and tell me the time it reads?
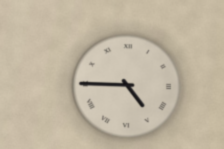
4:45
